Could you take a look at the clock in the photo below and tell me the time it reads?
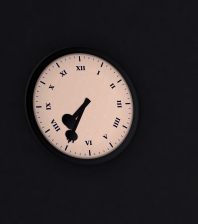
7:35
